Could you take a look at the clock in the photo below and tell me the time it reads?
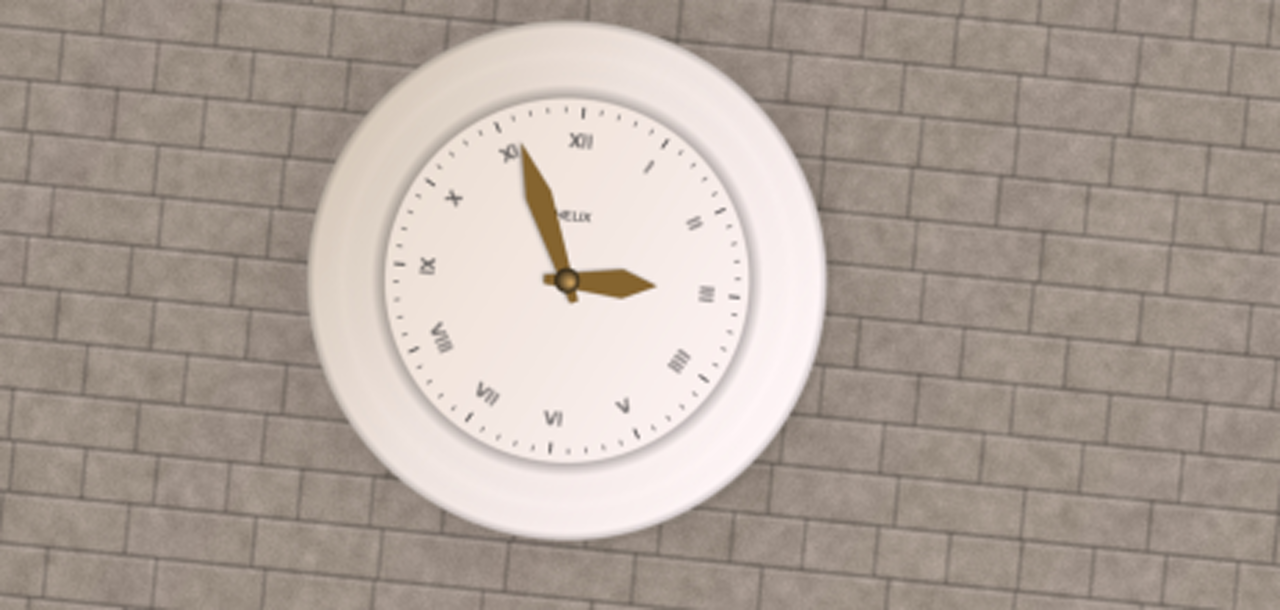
2:56
